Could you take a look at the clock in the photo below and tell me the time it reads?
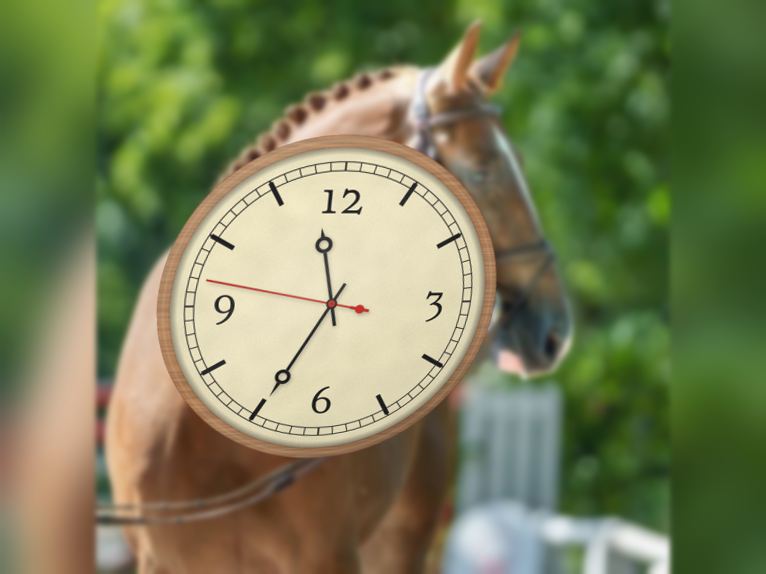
11:34:47
